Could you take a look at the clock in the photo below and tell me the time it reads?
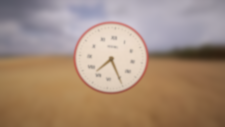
7:25
